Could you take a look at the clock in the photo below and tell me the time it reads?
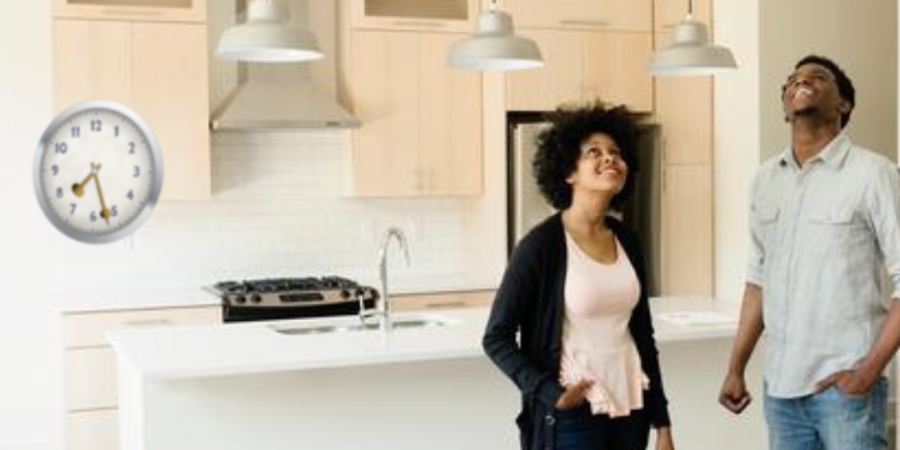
7:27
